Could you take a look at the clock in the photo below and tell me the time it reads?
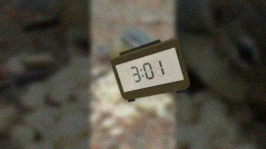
3:01
